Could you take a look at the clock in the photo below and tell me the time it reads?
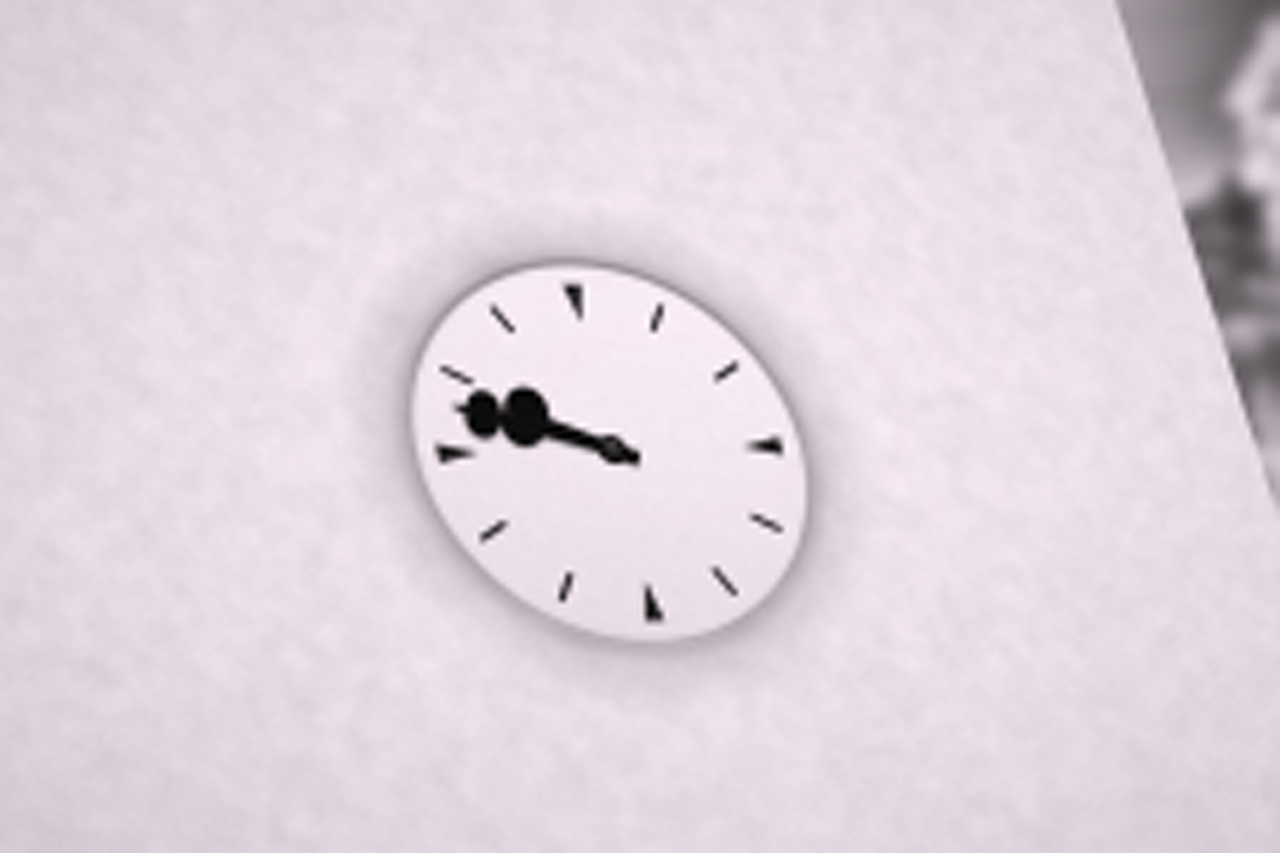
9:48
